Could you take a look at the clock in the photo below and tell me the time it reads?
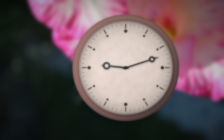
9:12
